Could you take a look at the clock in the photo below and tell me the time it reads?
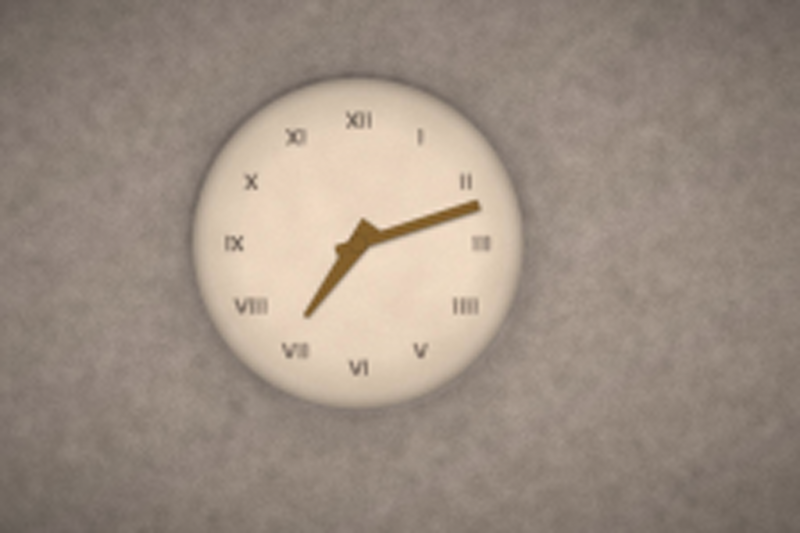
7:12
